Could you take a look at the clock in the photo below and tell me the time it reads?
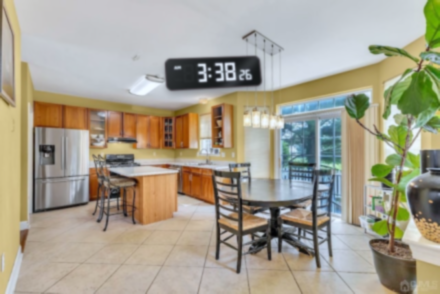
3:38
